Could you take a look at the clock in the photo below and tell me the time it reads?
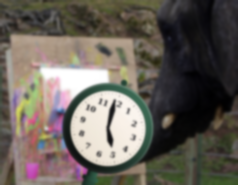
4:59
